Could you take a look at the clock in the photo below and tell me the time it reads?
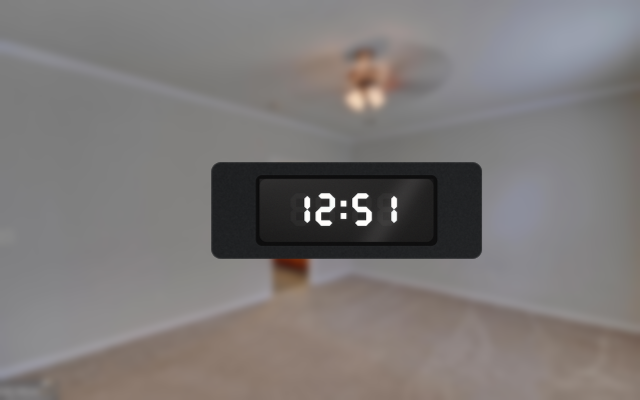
12:51
